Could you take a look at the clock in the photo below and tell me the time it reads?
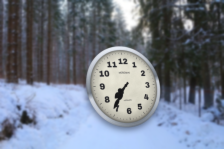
7:36
